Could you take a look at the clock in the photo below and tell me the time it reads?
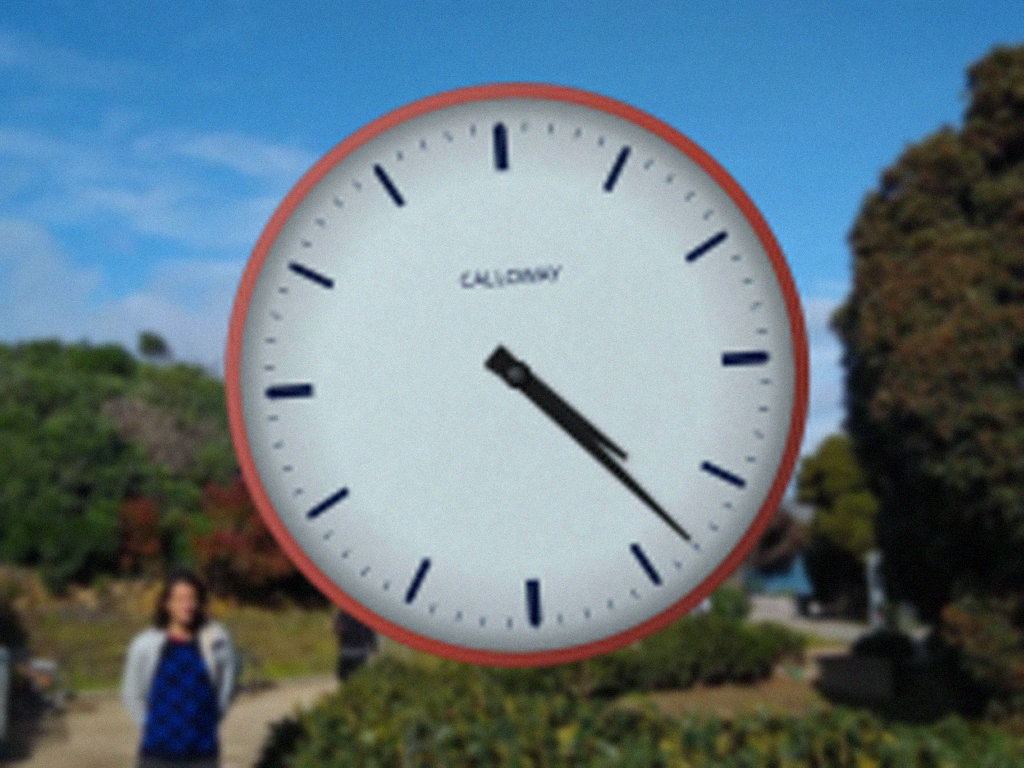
4:23
